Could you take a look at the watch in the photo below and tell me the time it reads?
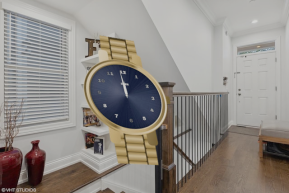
11:59
